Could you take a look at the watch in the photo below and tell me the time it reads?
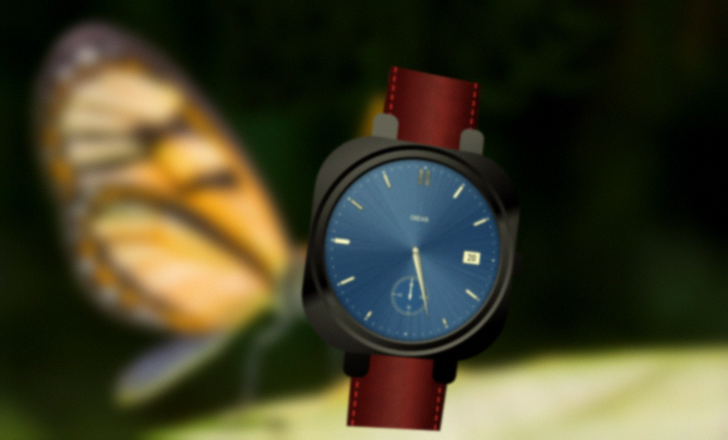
5:27
